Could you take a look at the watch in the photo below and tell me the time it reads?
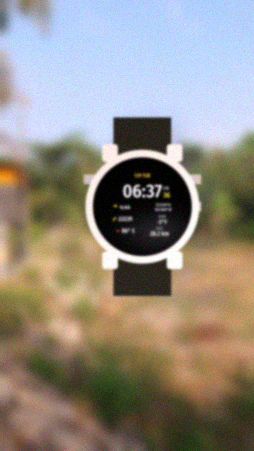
6:37
